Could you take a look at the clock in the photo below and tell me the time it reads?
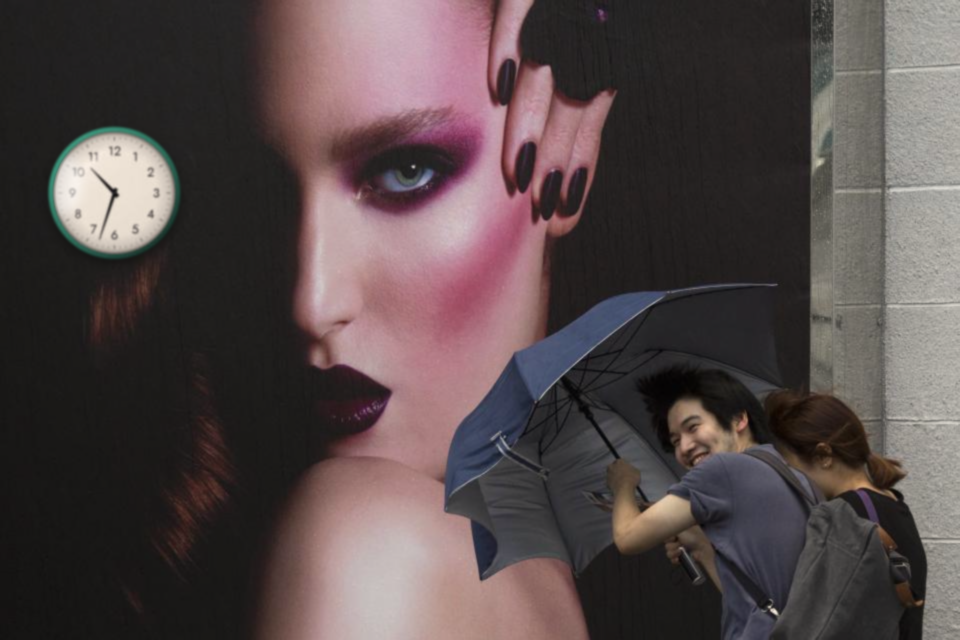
10:33
